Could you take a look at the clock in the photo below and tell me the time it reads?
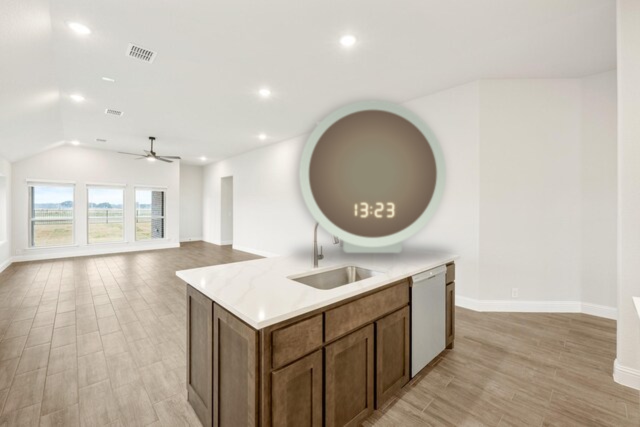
13:23
